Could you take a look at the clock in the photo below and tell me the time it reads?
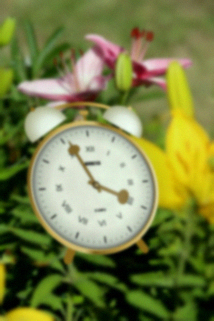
3:56
